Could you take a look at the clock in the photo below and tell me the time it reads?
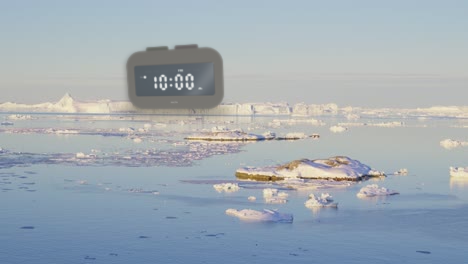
10:00
